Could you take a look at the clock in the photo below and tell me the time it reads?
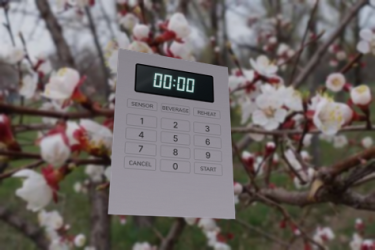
0:00
